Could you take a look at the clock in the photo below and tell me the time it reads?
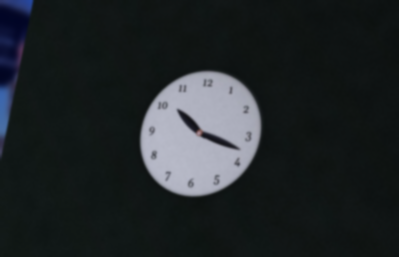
10:18
